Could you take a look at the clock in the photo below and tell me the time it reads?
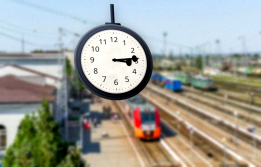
3:14
